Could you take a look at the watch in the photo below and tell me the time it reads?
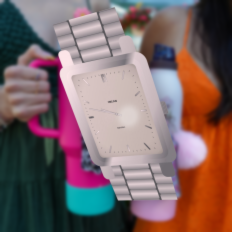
9:48
